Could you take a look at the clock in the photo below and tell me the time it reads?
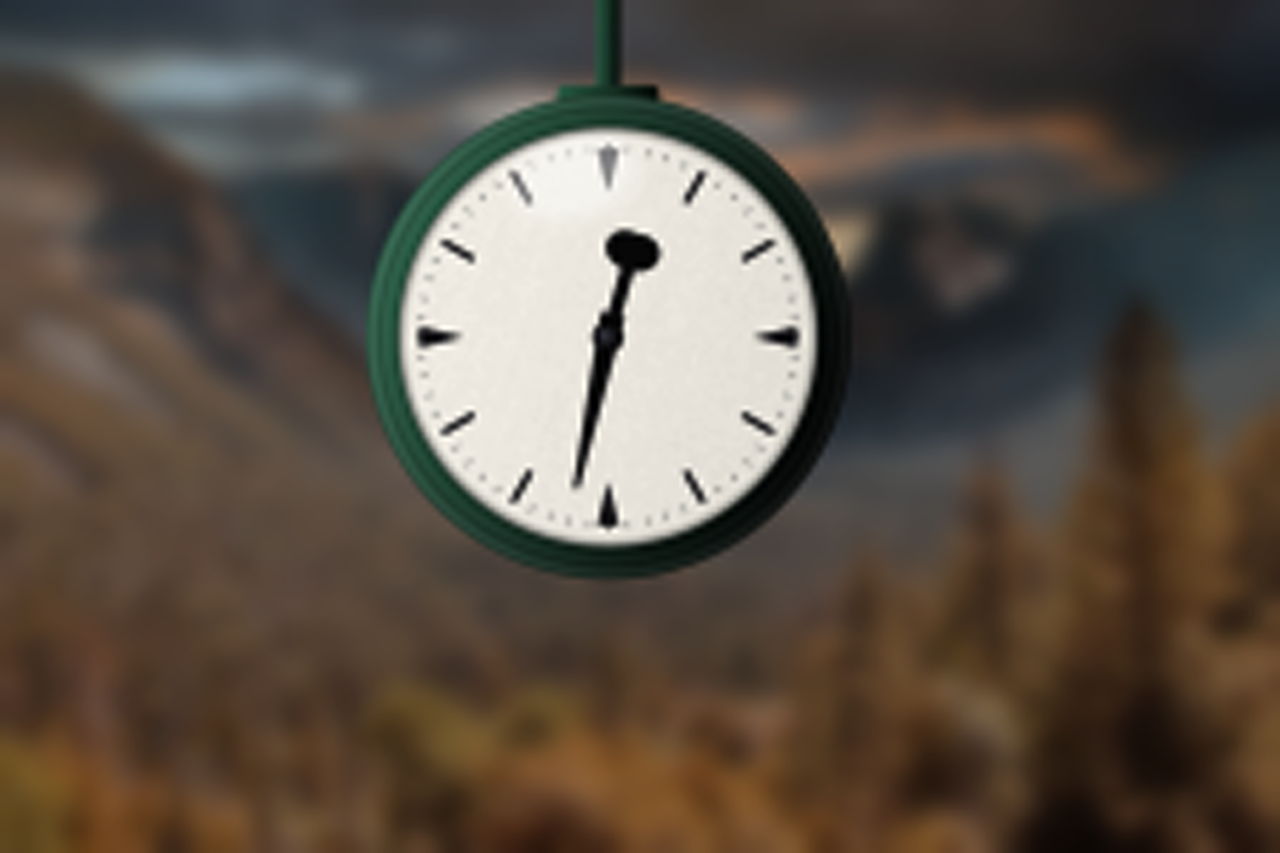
12:32
